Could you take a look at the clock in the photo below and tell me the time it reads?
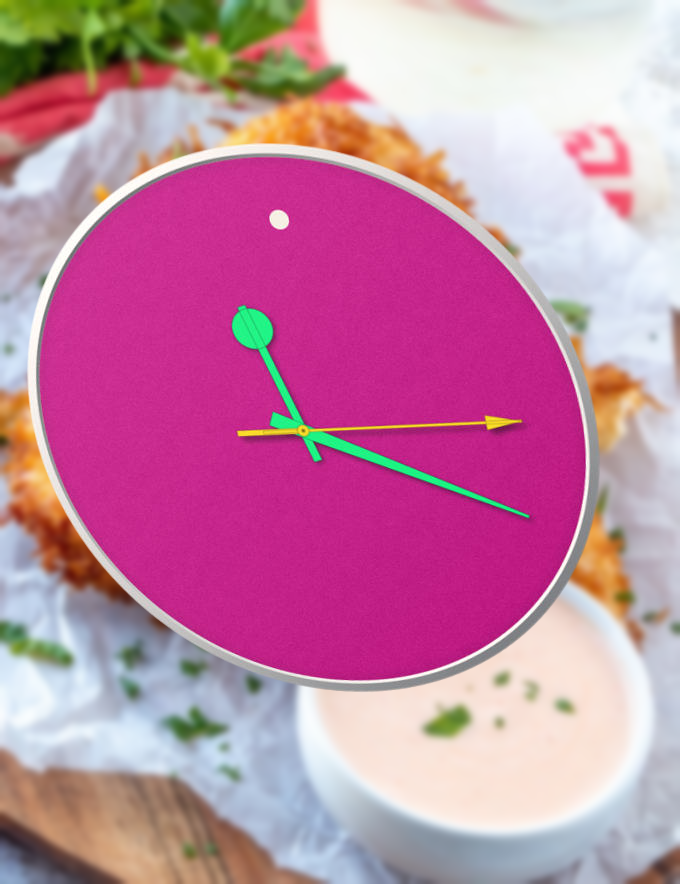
11:18:14
